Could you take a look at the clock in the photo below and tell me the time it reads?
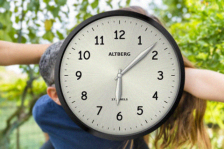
6:08
